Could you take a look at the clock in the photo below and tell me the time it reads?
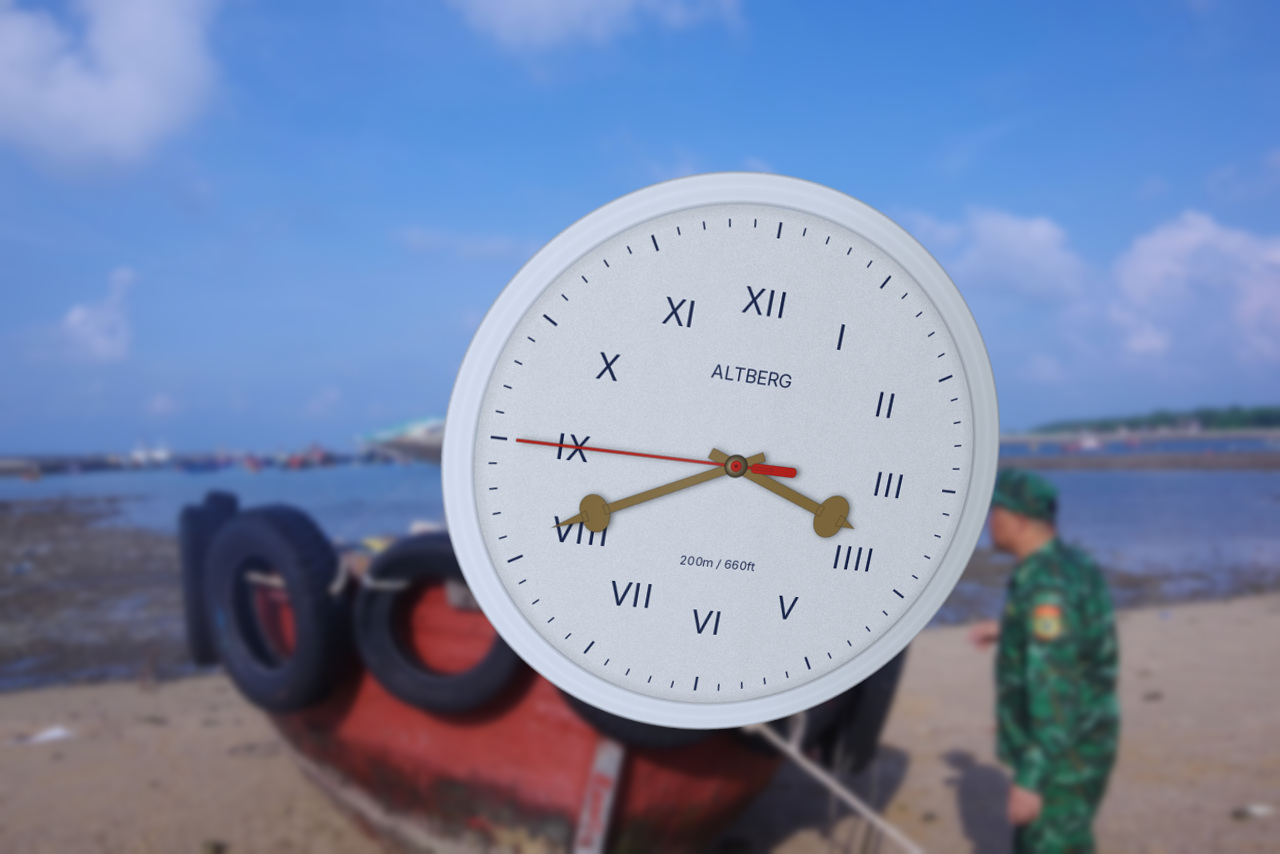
3:40:45
